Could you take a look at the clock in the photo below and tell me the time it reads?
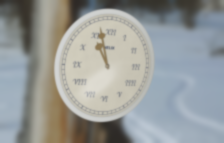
10:57
